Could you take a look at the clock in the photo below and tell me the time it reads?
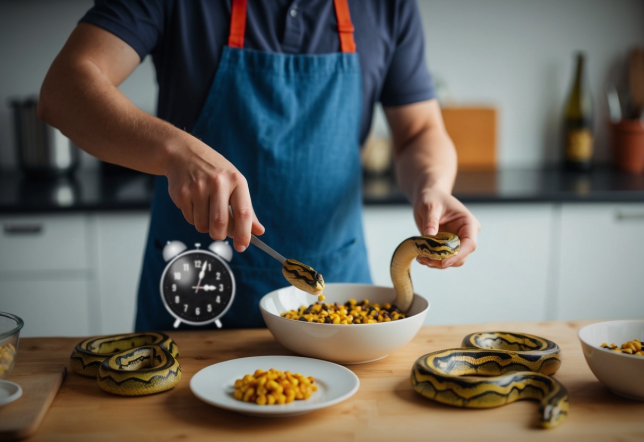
3:03
